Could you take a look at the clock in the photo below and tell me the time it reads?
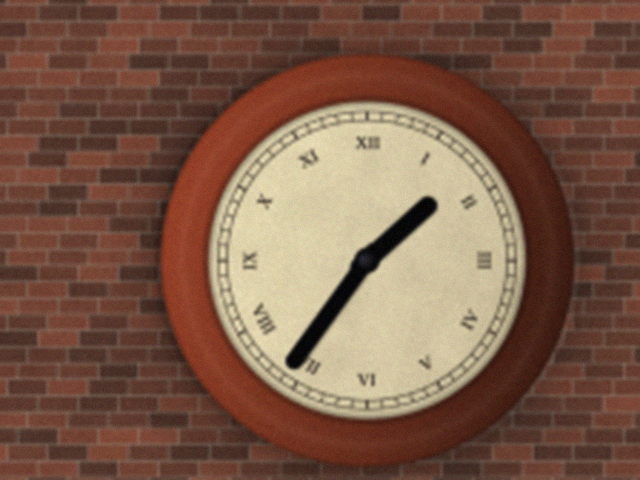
1:36
